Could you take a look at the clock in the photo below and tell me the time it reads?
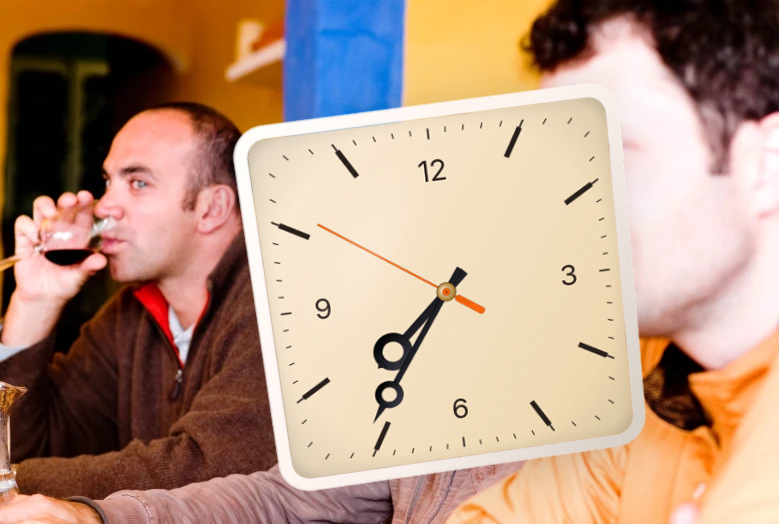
7:35:51
